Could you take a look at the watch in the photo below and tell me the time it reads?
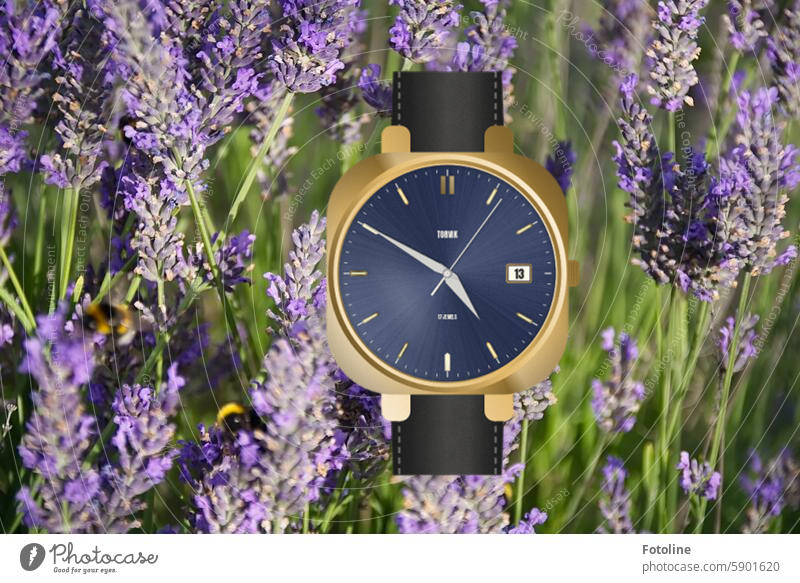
4:50:06
